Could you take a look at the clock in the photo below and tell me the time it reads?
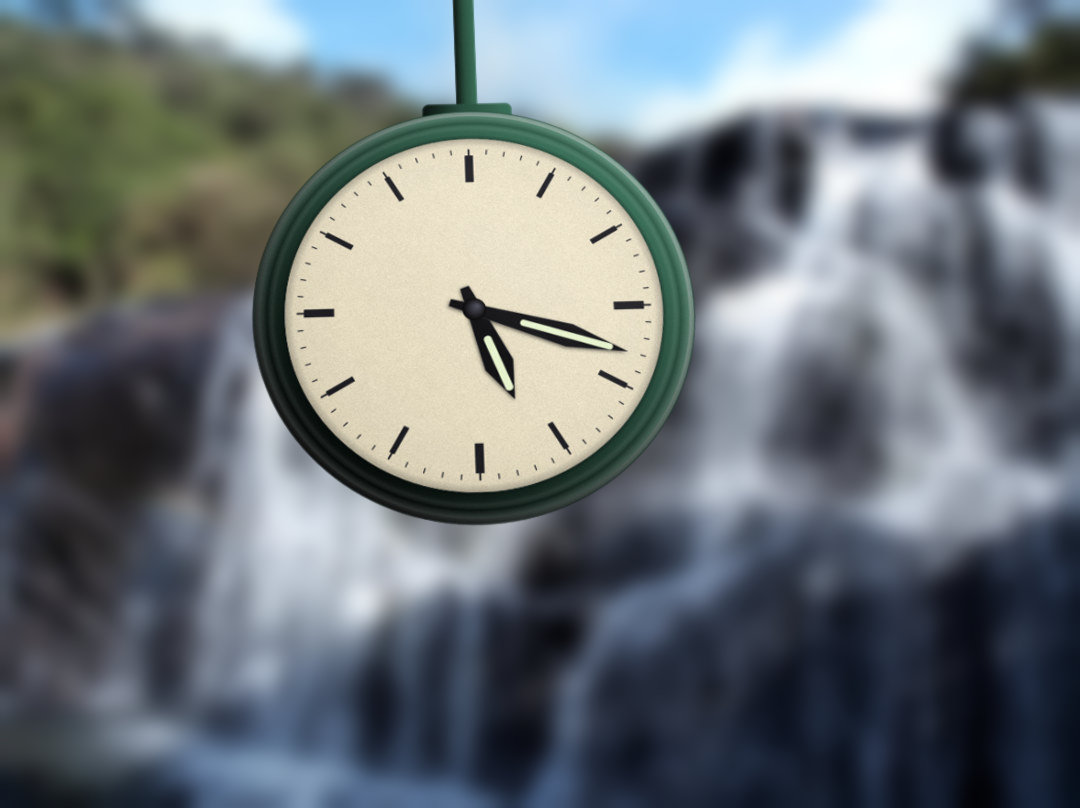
5:18
